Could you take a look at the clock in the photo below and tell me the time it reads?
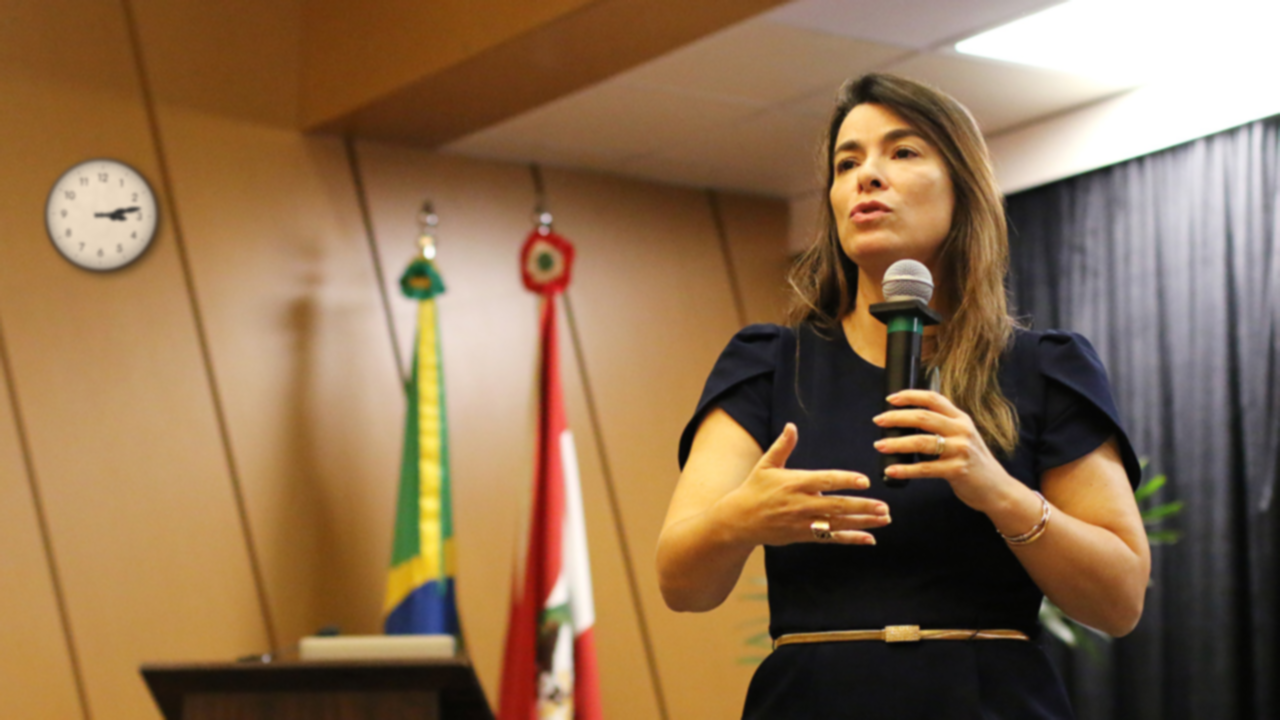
3:13
